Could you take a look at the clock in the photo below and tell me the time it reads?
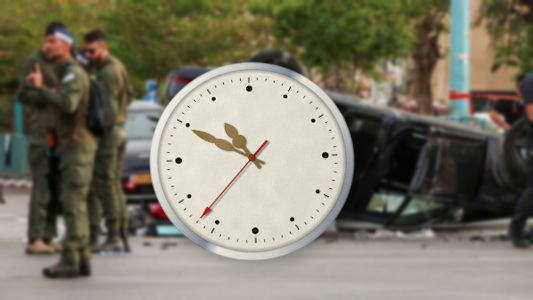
10:49:37
